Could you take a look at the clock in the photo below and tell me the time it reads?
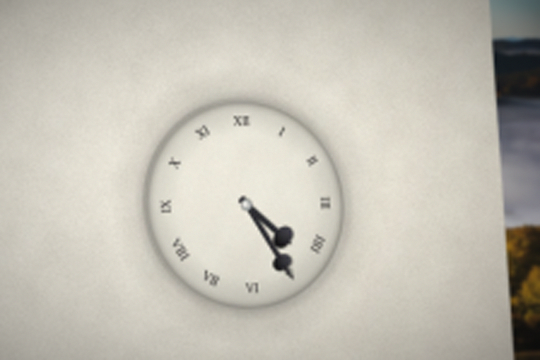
4:25
